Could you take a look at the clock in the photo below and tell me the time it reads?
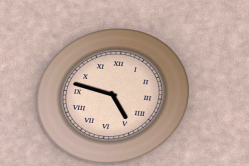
4:47
